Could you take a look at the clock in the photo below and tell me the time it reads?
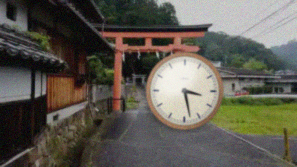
3:28
